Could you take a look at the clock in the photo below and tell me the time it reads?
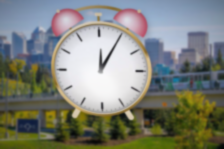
12:05
